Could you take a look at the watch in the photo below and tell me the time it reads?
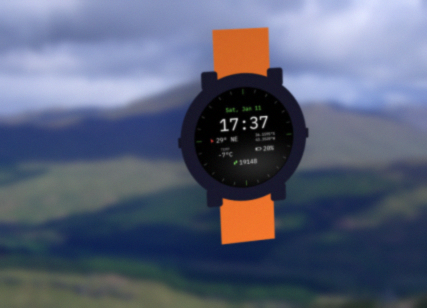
17:37
